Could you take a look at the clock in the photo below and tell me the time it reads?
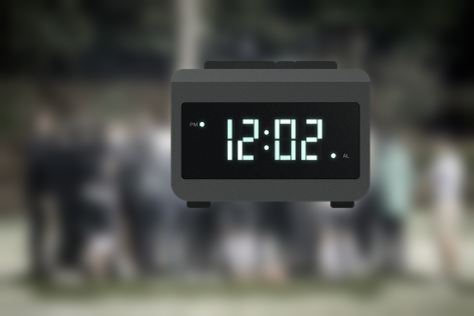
12:02
